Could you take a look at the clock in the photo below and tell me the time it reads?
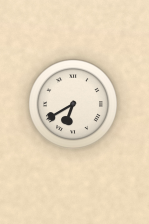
6:40
